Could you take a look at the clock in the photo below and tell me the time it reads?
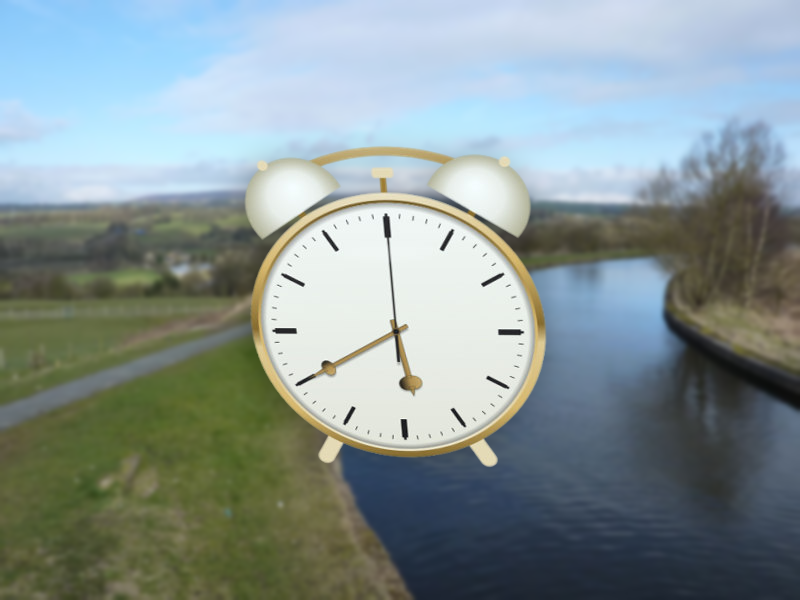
5:40:00
